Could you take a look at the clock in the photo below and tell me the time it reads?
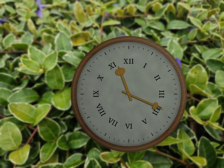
11:19
